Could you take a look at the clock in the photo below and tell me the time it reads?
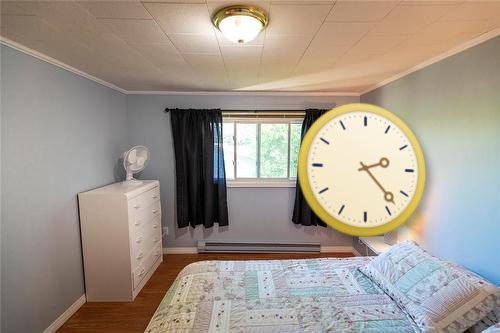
2:23
